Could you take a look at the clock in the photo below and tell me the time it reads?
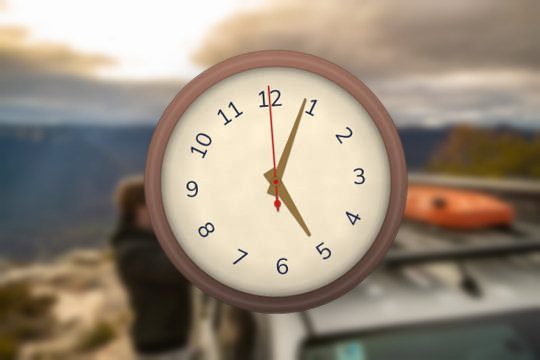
5:04:00
